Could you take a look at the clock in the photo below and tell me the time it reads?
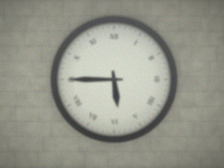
5:45
